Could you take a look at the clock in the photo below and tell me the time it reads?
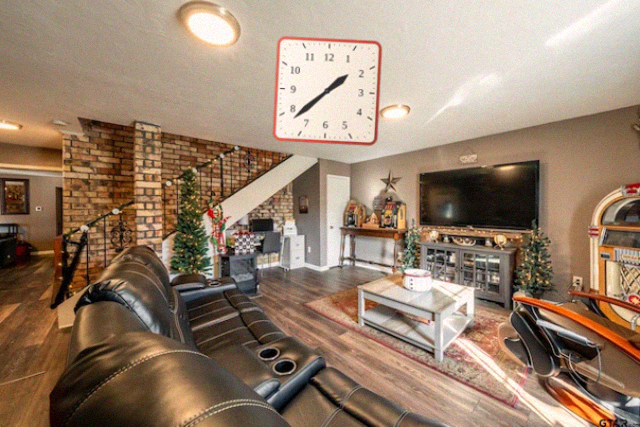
1:38
